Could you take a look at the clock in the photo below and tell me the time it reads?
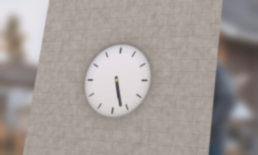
5:27
